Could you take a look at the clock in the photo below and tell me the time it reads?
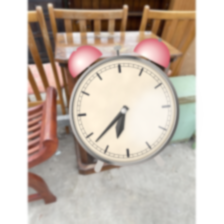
6:38
